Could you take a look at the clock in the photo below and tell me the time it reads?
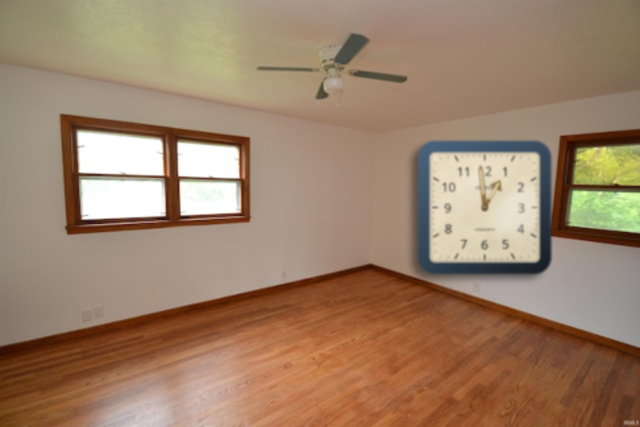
12:59
